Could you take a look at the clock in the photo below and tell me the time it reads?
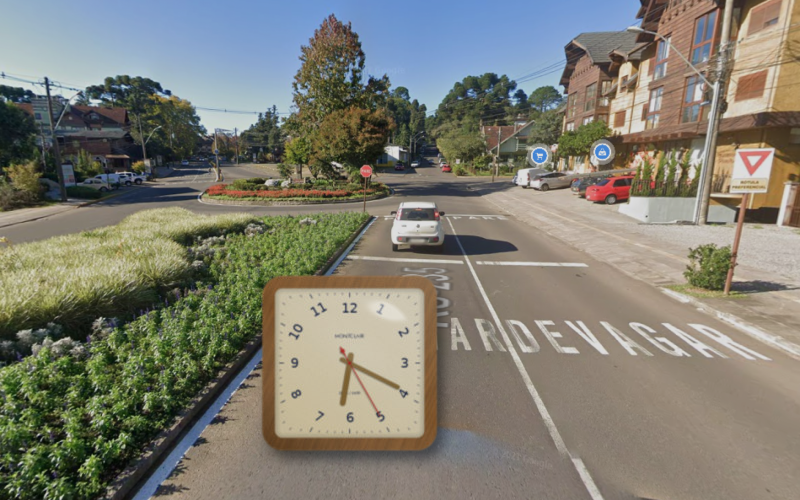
6:19:25
